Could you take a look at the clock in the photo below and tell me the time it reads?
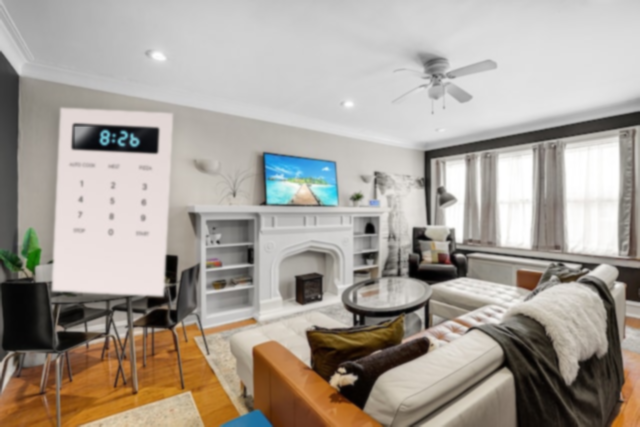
8:26
